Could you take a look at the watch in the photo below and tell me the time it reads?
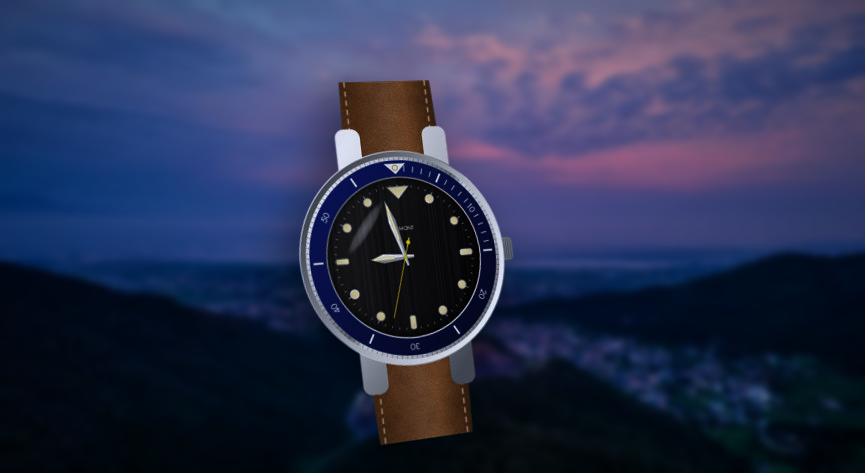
8:57:33
